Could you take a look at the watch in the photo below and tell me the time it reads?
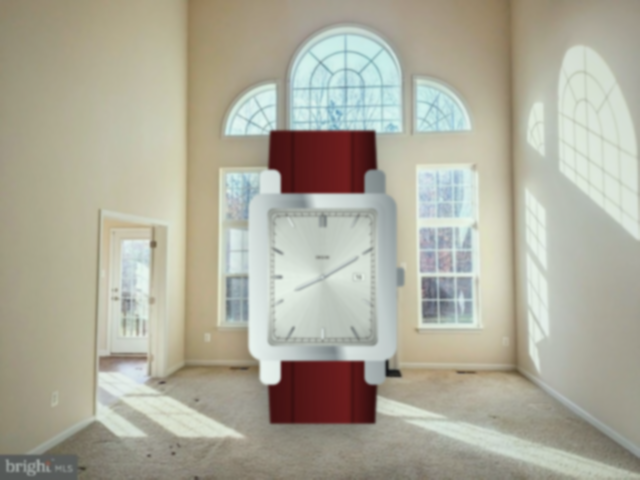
8:10
